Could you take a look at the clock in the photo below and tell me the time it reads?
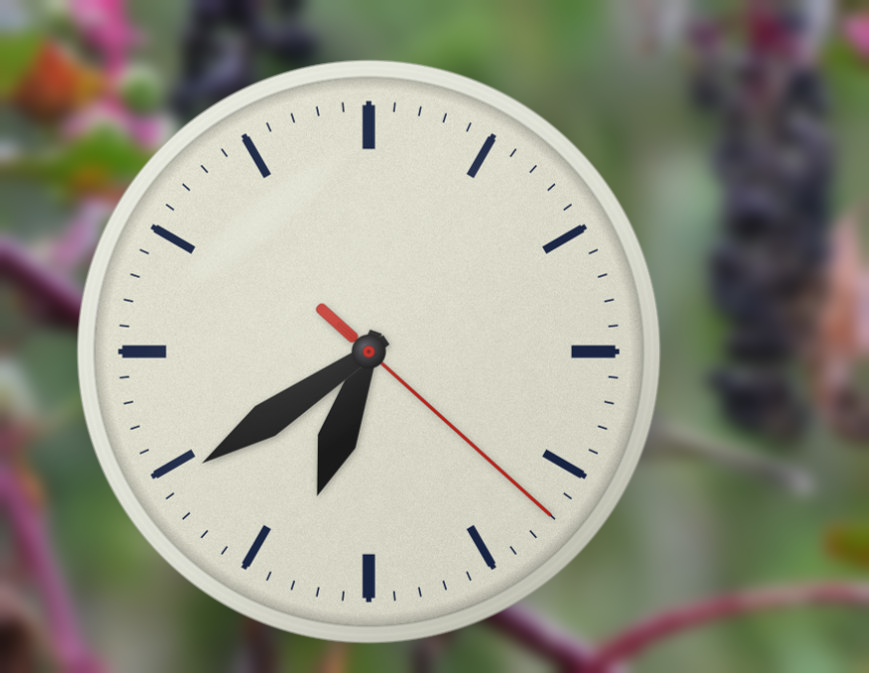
6:39:22
